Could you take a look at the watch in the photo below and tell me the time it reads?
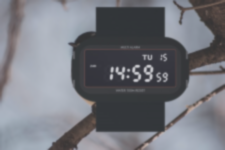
14:59
